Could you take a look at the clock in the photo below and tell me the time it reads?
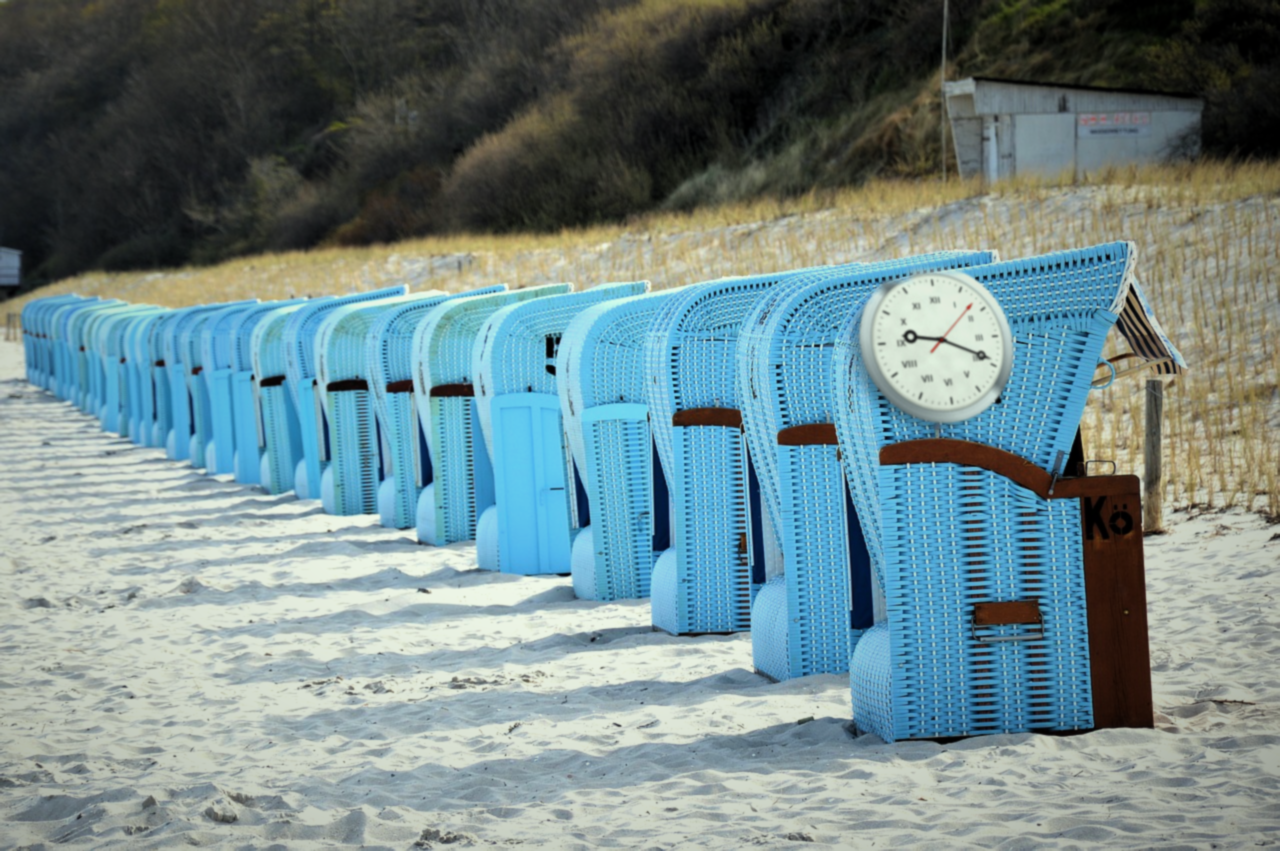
9:19:08
